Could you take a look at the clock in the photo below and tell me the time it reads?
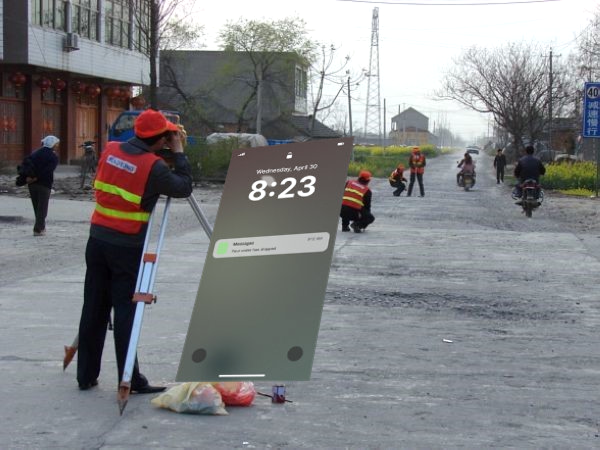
8:23
